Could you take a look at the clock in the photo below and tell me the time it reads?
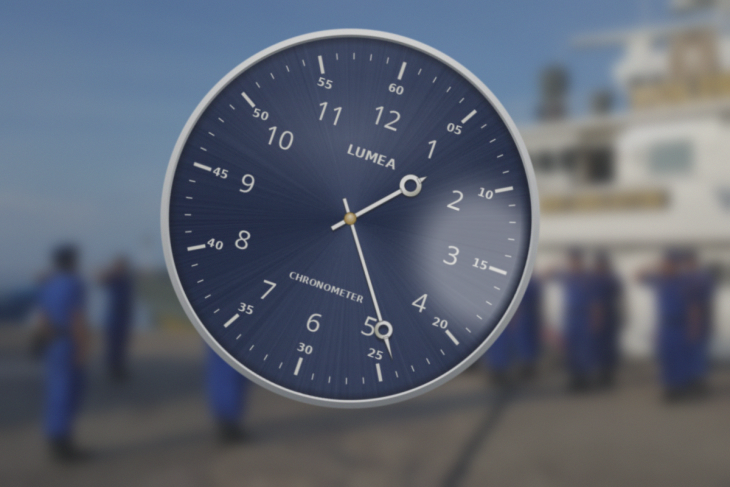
1:24
